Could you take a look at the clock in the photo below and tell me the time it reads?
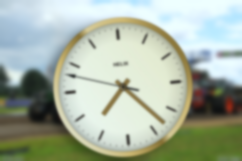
7:22:48
